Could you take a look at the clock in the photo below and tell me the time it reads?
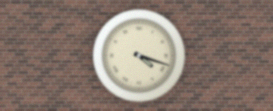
4:18
